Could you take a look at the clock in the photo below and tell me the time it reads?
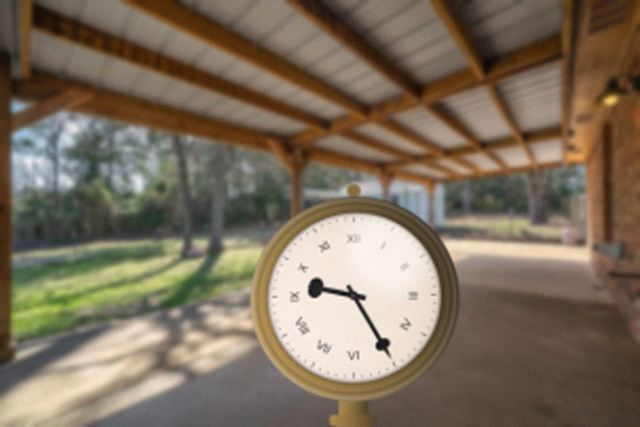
9:25
